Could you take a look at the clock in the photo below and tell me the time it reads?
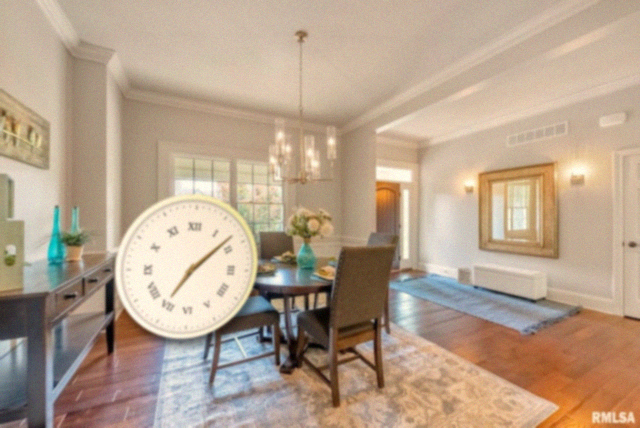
7:08
